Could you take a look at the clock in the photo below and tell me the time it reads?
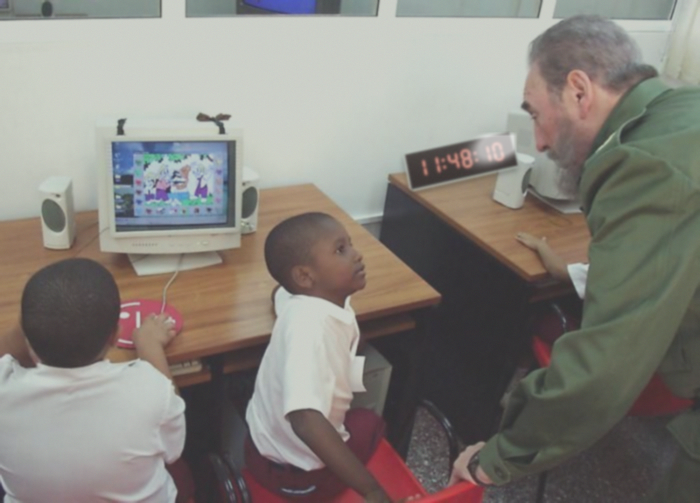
11:48:10
